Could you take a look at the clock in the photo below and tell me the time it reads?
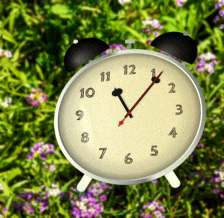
11:06:06
